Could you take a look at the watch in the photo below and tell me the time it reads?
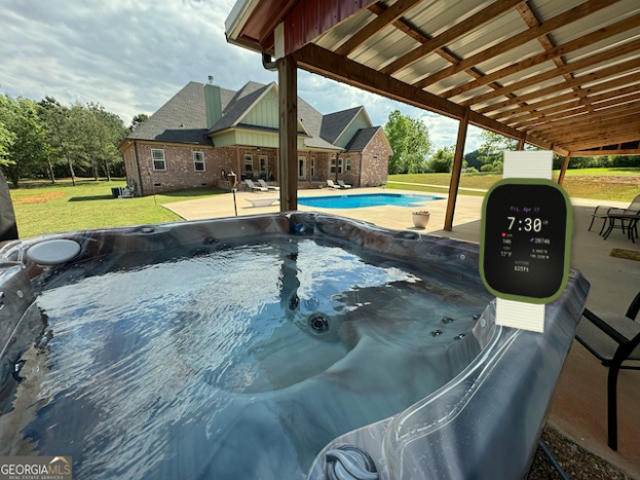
7:30
